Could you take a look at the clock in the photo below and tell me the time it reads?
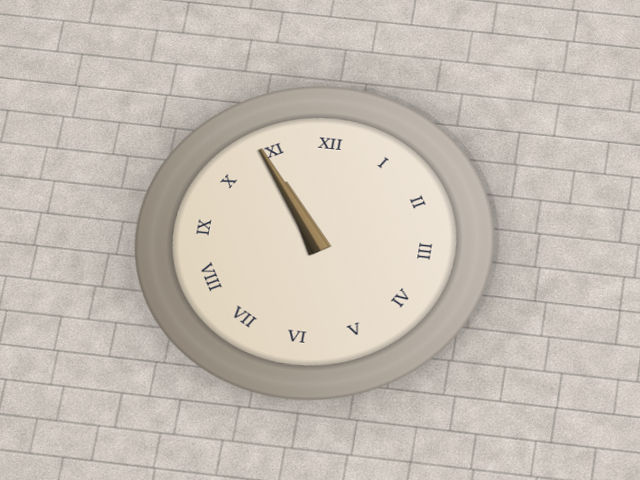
10:54
